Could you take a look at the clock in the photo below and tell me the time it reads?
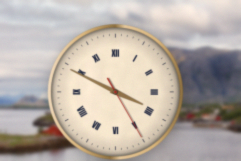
3:49:25
